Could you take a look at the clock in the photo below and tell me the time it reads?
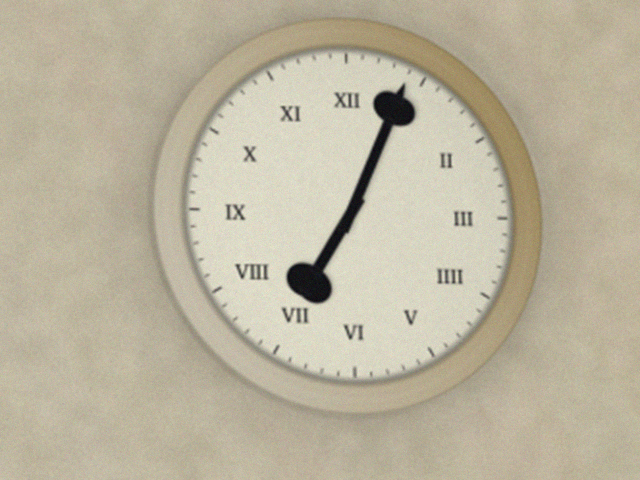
7:04
